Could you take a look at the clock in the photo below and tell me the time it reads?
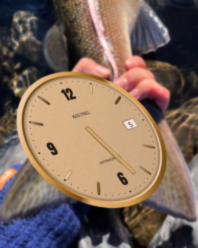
5:27
